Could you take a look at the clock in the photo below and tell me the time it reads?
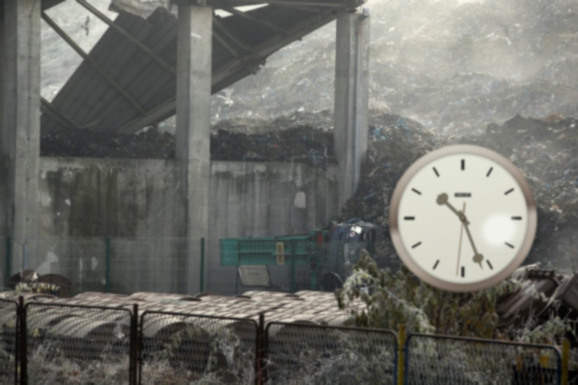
10:26:31
